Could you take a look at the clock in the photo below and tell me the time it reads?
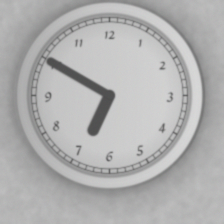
6:50
